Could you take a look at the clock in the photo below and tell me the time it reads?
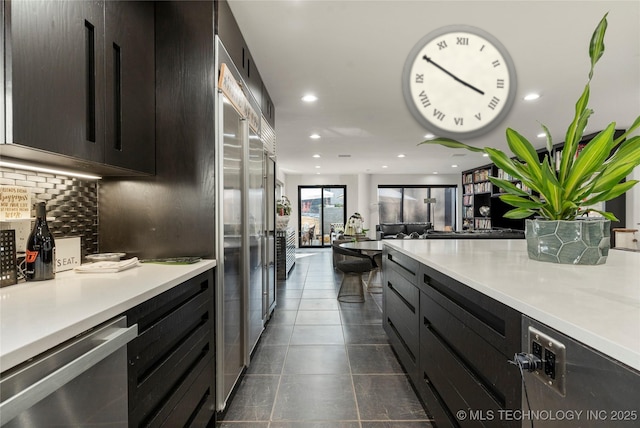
3:50
